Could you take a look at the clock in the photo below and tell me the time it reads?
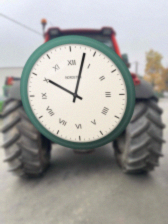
10:03
